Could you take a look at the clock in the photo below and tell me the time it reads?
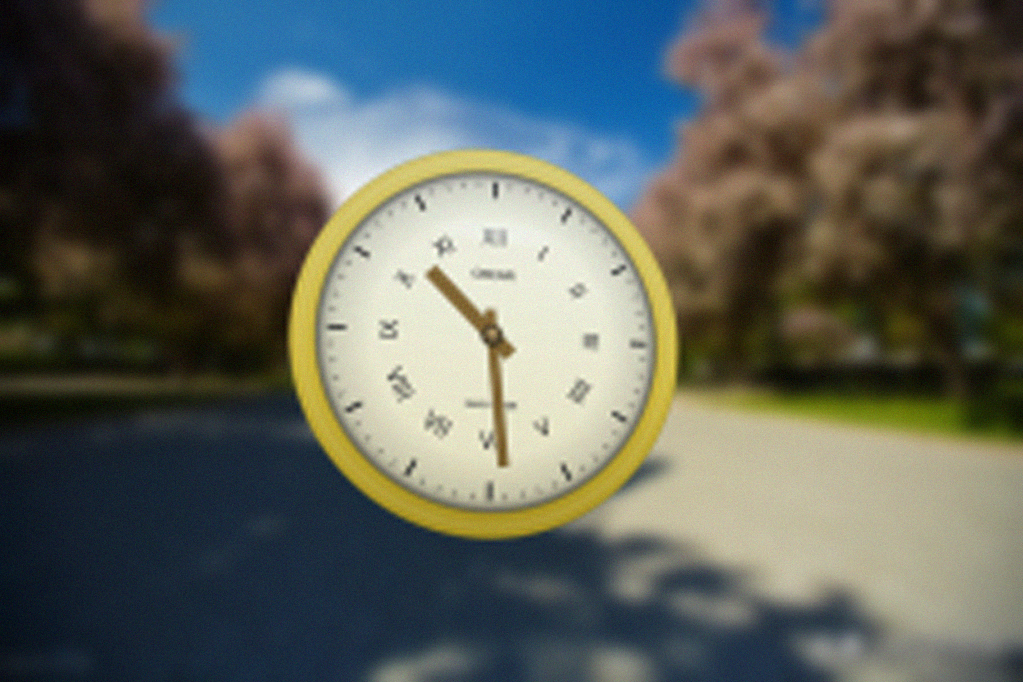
10:29
